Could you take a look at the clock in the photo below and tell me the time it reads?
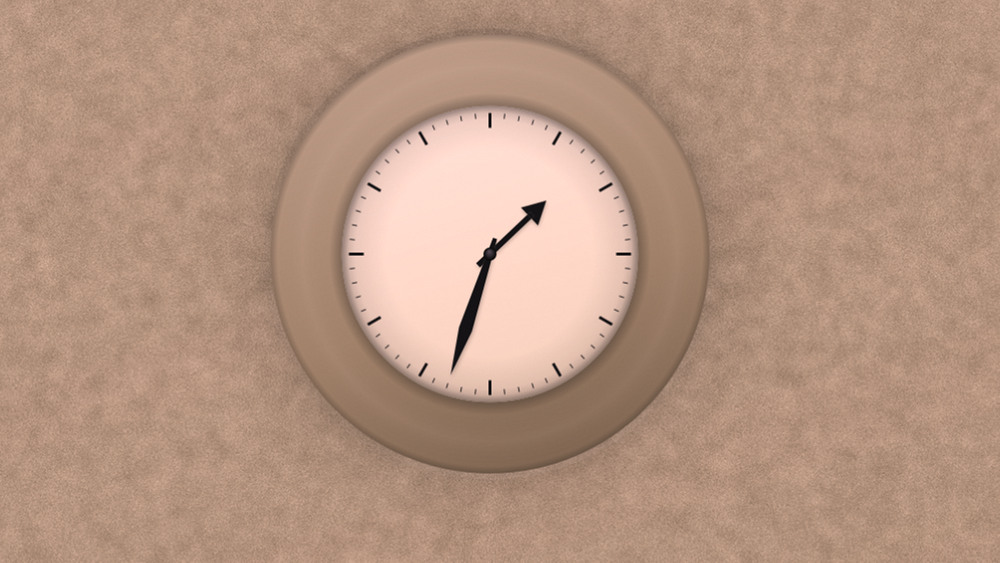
1:33
